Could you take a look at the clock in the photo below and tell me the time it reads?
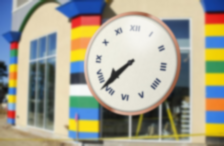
7:37
